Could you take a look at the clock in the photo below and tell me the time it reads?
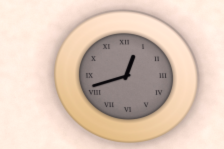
12:42
